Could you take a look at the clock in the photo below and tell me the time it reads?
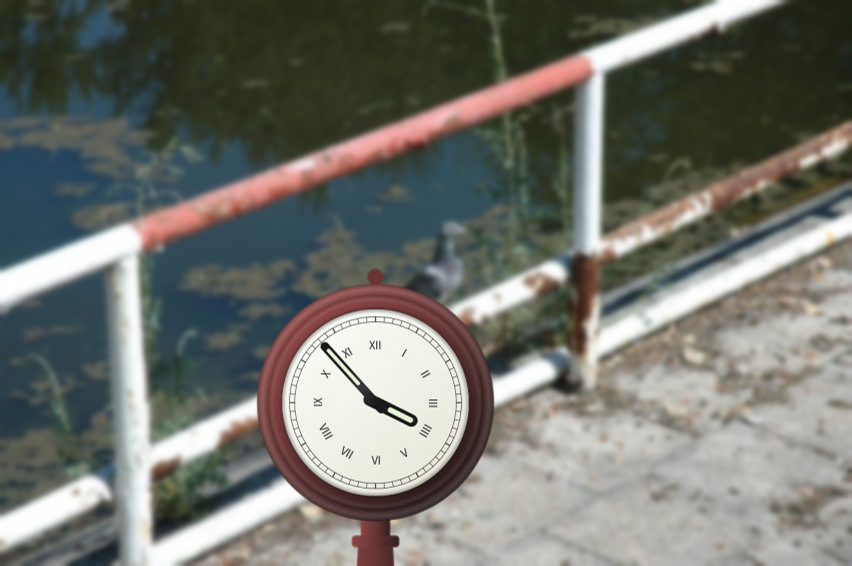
3:53
